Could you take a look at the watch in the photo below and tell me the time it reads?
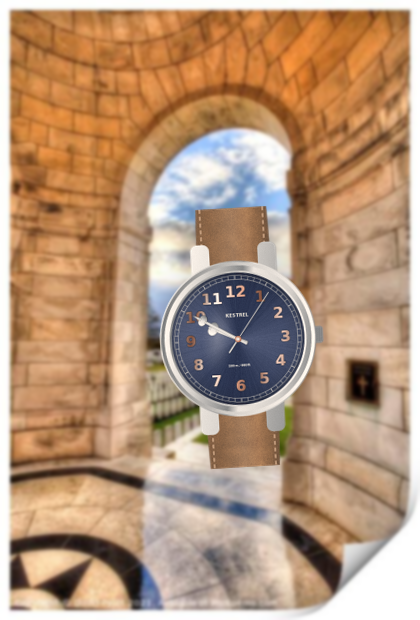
9:50:06
